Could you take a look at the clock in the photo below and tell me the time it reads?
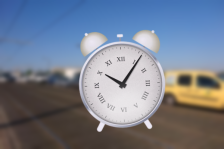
10:06
